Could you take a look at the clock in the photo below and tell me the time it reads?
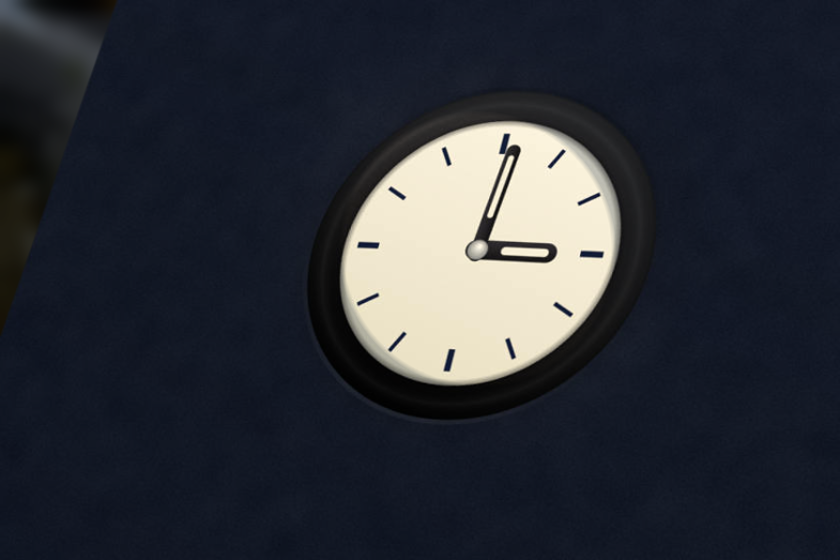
3:01
